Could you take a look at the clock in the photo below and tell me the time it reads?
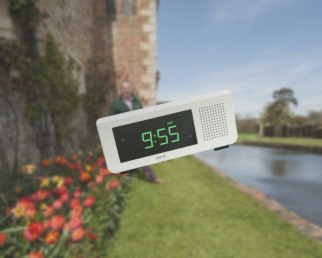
9:55
